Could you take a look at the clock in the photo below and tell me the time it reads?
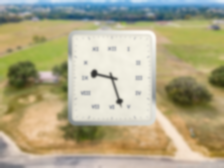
9:27
